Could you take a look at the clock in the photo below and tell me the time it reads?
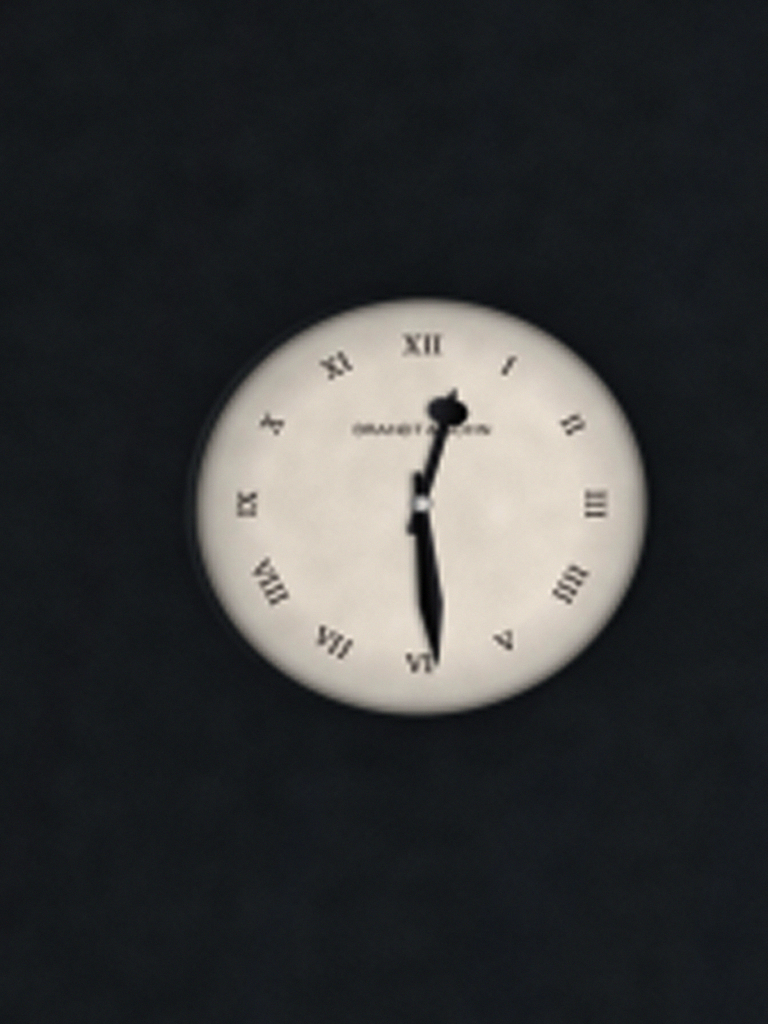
12:29
